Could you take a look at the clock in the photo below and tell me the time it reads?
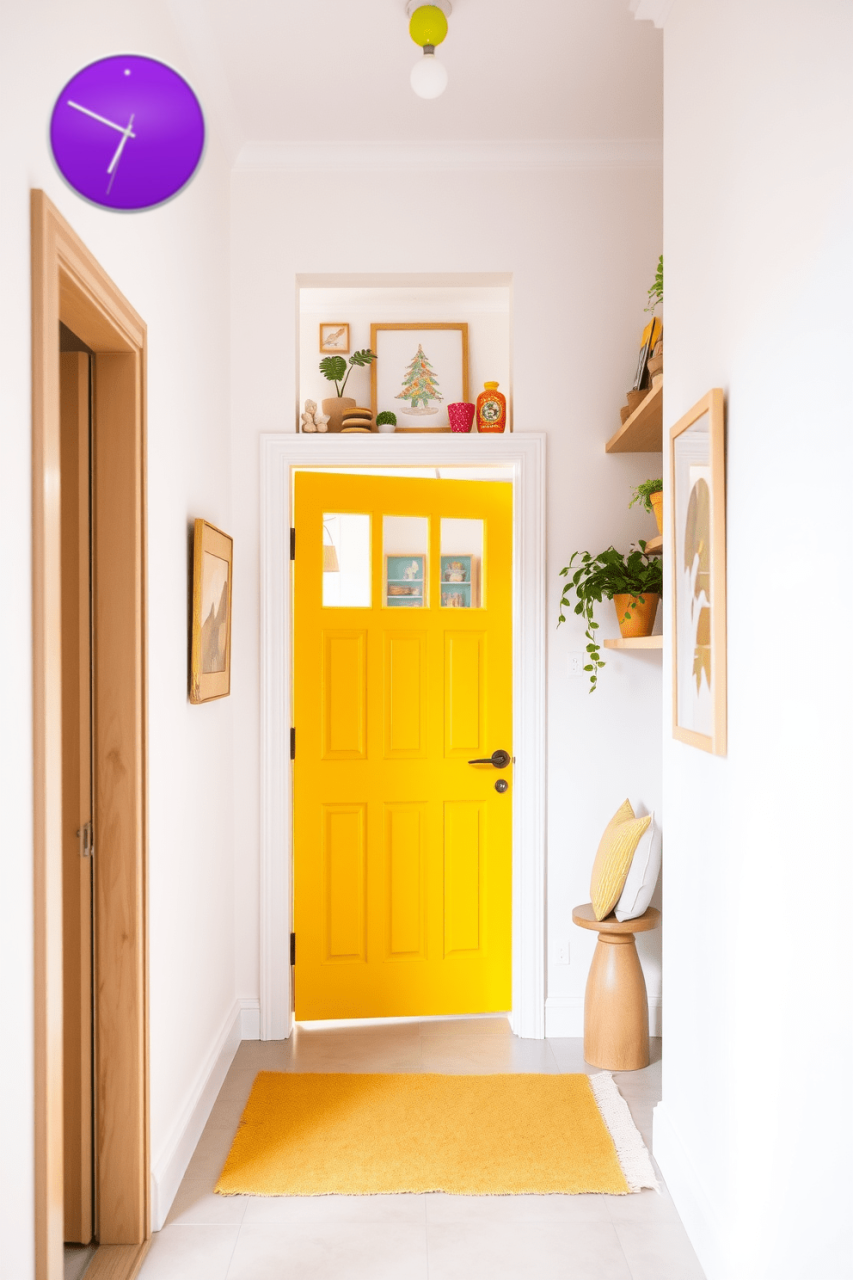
6:49:33
